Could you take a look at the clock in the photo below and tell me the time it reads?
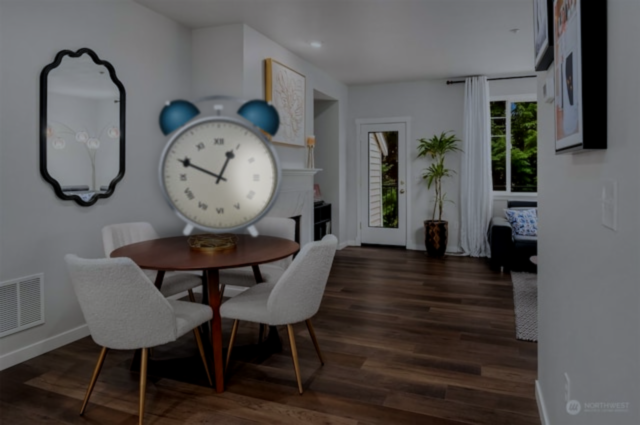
12:49
